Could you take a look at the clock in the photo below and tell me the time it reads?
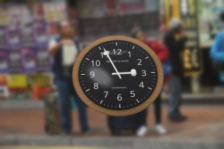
2:56
